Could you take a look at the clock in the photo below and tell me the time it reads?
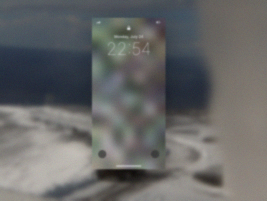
22:54
